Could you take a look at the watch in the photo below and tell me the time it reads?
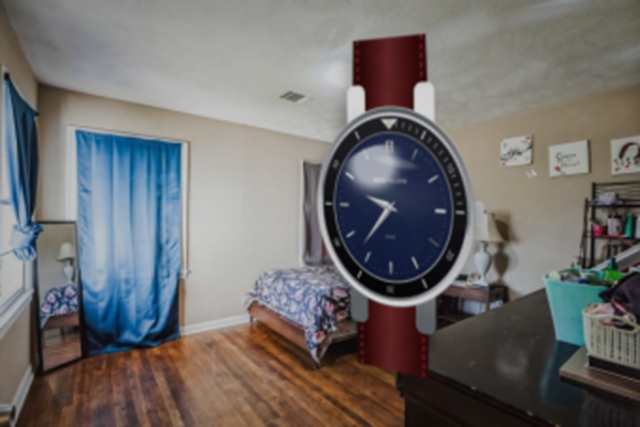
9:37
